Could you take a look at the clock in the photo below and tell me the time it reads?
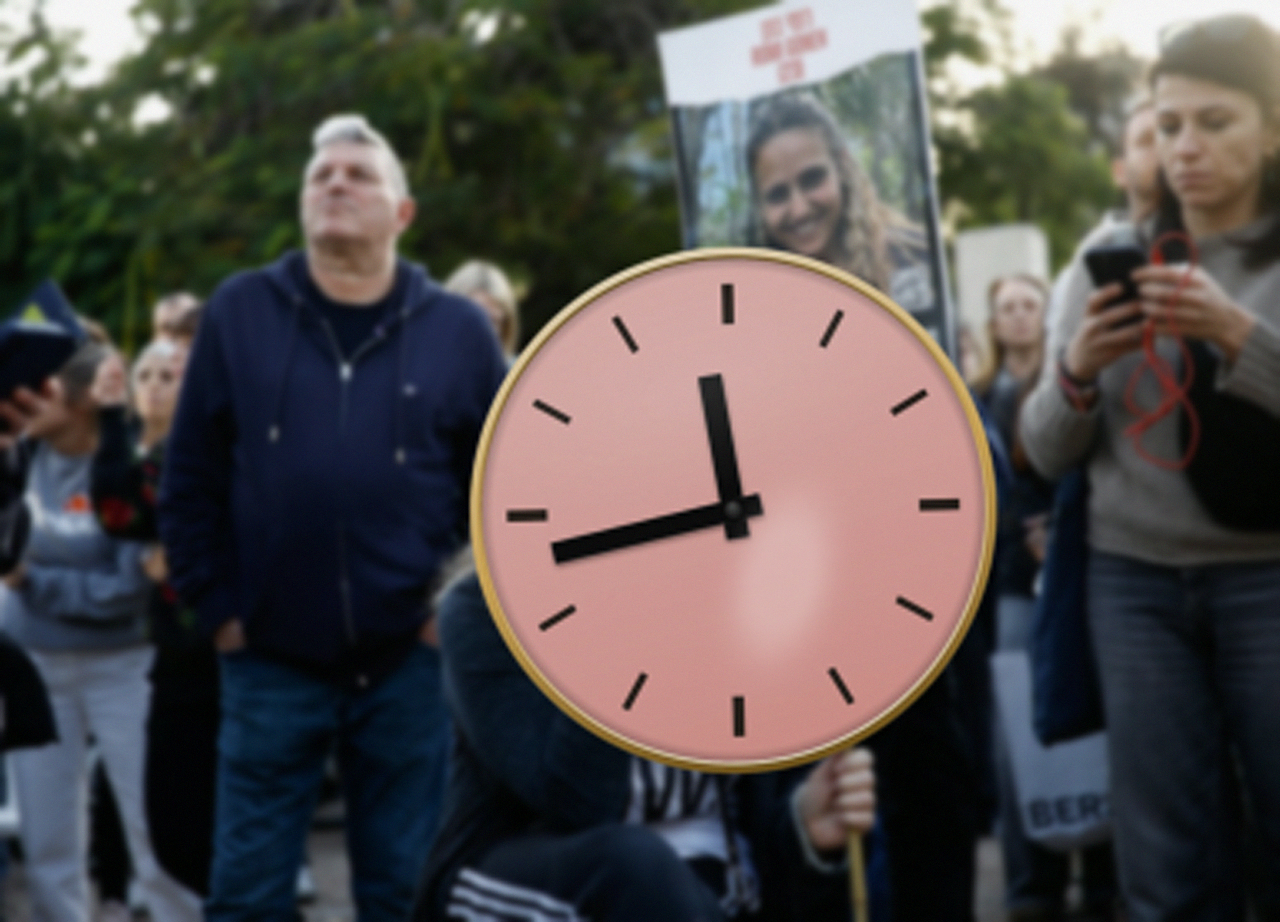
11:43
